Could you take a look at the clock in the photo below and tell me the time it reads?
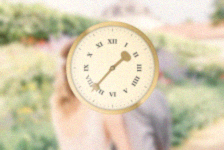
1:37
